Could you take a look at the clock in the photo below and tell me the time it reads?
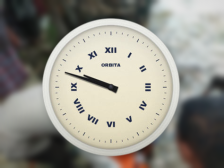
9:48
